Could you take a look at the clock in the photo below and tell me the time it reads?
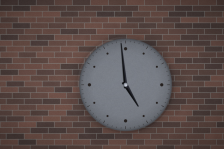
4:59
